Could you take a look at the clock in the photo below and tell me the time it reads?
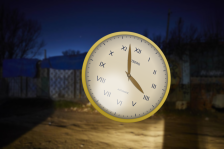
3:57
